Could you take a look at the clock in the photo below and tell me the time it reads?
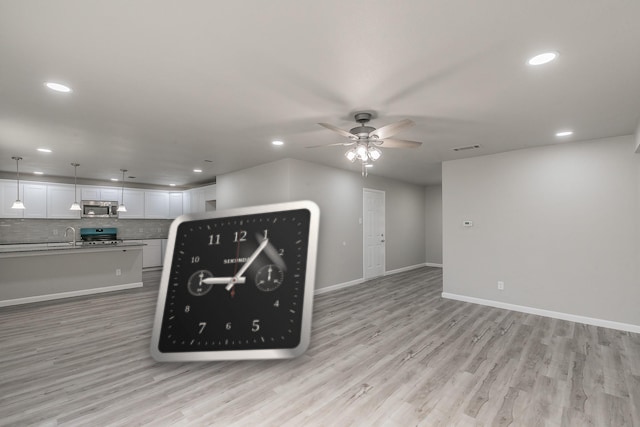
9:06
